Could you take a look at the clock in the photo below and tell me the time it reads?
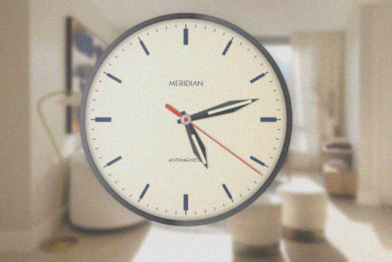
5:12:21
